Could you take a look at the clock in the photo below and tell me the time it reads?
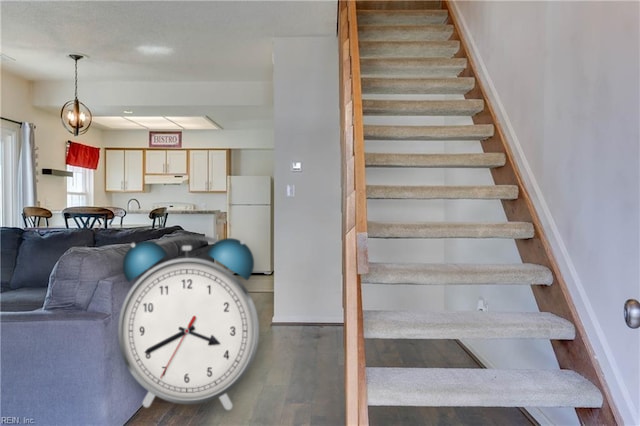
3:40:35
